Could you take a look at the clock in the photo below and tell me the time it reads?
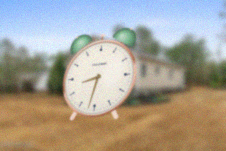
8:32
